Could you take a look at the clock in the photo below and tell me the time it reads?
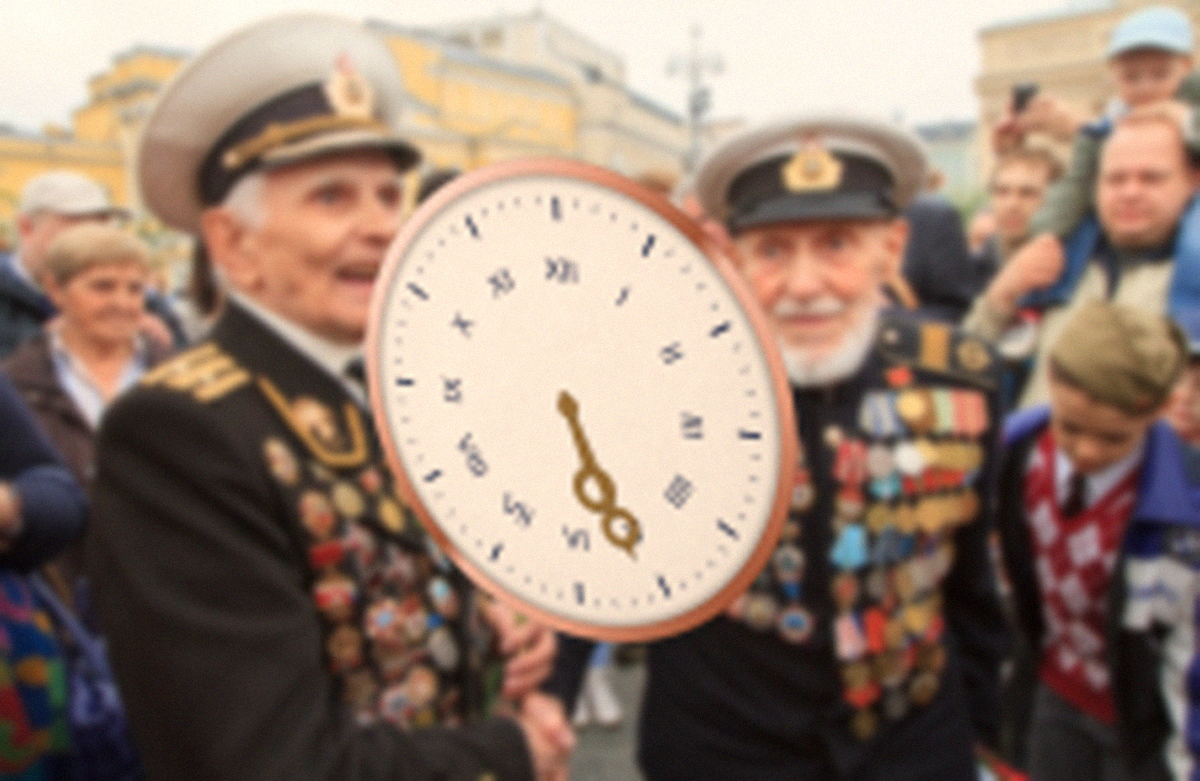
5:26
